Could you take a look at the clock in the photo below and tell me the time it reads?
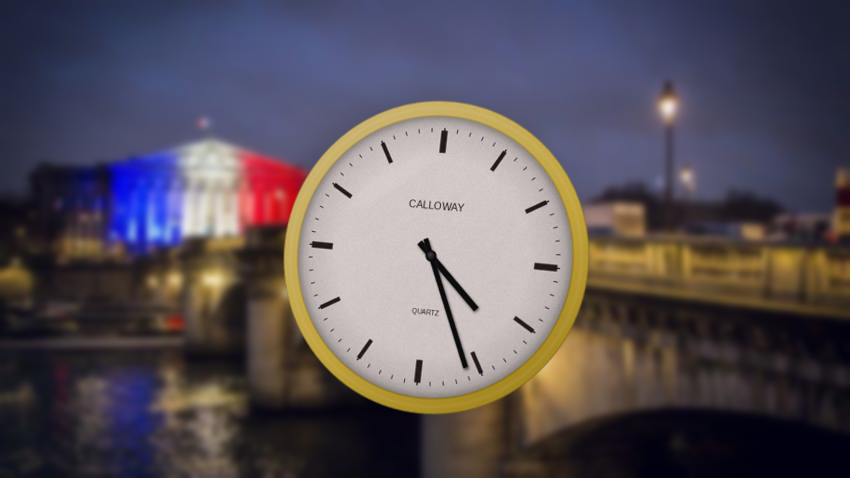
4:26
